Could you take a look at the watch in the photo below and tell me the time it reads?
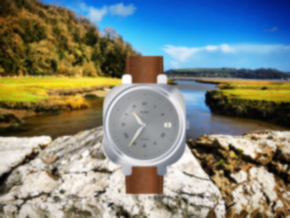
10:36
